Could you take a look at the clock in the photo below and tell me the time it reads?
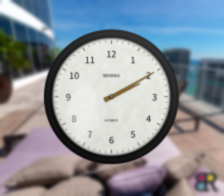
2:10
